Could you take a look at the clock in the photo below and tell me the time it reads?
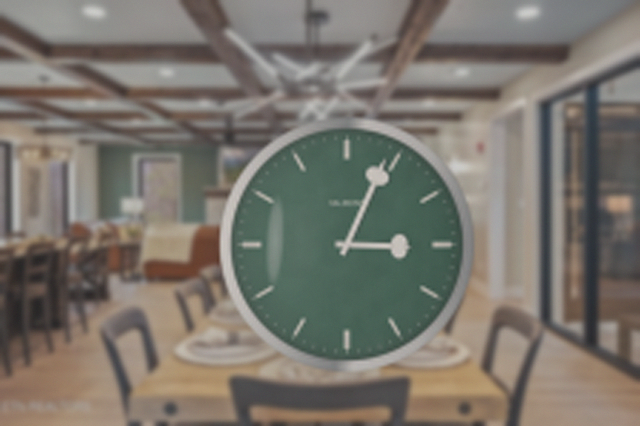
3:04
